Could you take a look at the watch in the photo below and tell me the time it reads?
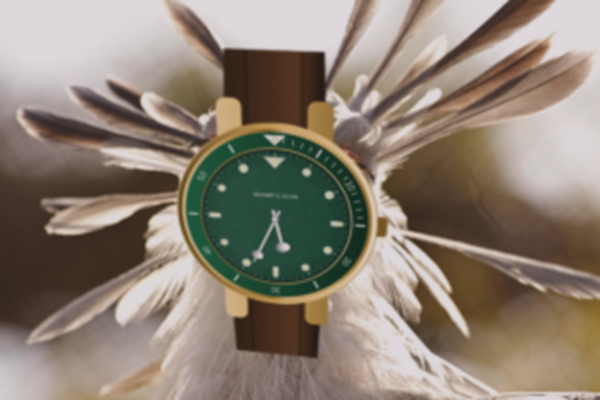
5:34
